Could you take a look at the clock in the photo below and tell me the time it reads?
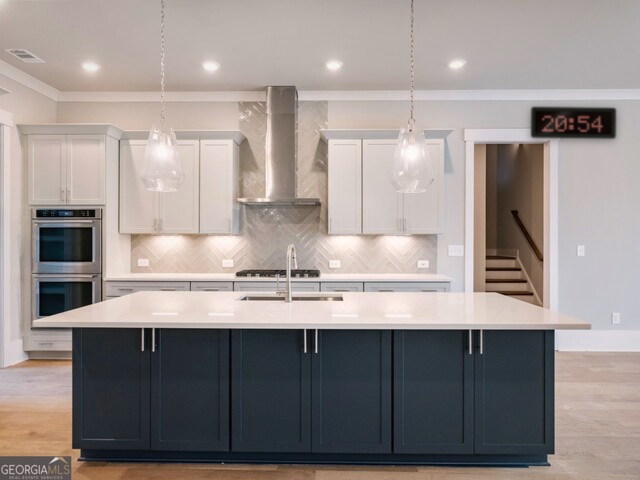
20:54
